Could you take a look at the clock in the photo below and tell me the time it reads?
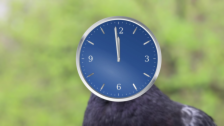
11:59
